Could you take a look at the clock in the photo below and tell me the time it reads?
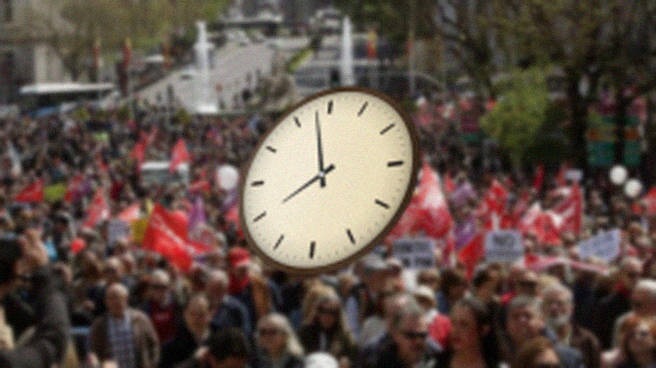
7:58
